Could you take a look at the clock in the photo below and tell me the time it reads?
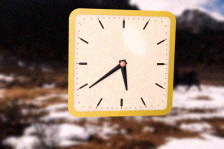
5:39
